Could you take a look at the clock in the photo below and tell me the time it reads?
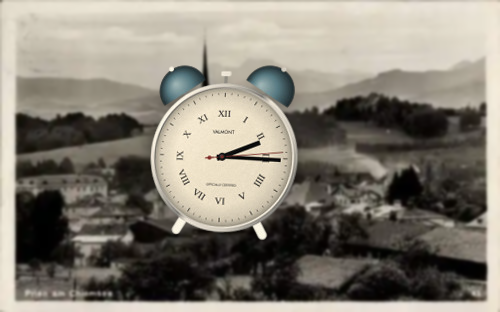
2:15:14
